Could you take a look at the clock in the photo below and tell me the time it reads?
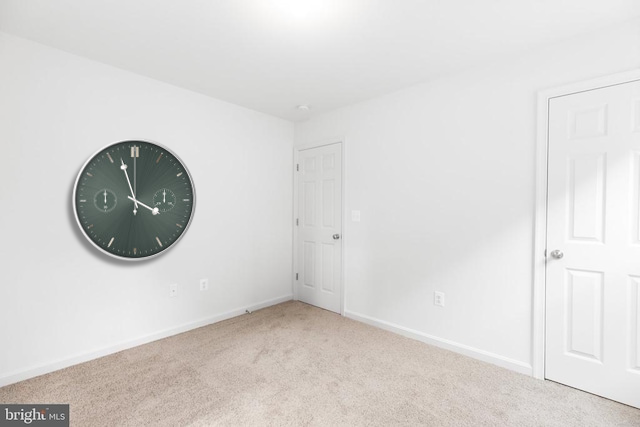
3:57
